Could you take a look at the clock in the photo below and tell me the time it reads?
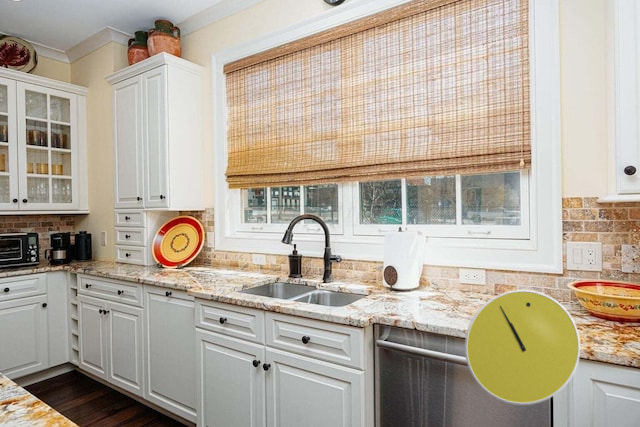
10:54
